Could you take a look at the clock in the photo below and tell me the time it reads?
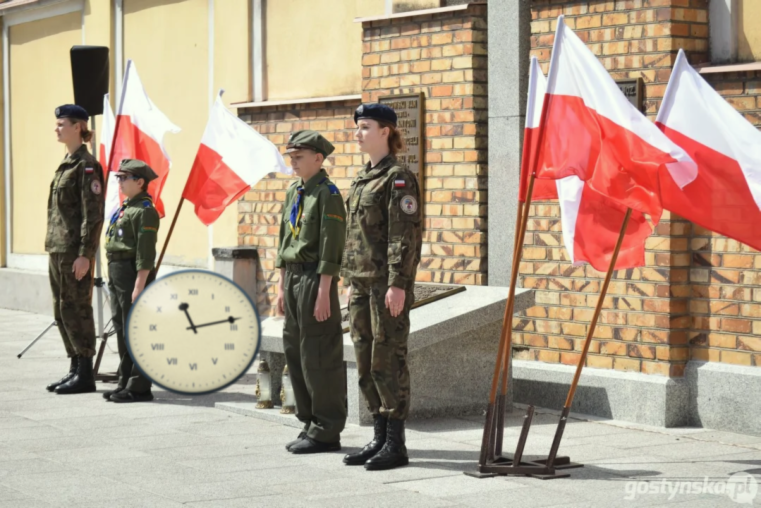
11:13
